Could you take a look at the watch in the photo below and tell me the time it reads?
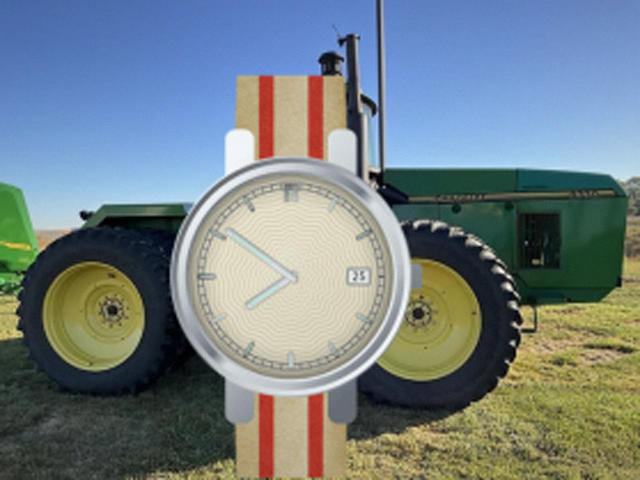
7:51
